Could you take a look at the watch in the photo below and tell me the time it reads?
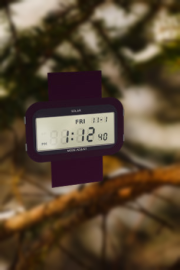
1:12:40
